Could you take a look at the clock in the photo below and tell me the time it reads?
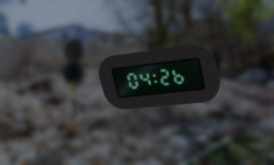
4:26
